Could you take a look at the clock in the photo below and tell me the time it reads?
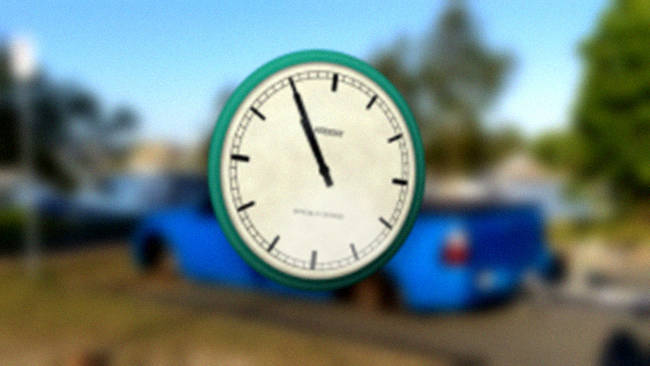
10:55
